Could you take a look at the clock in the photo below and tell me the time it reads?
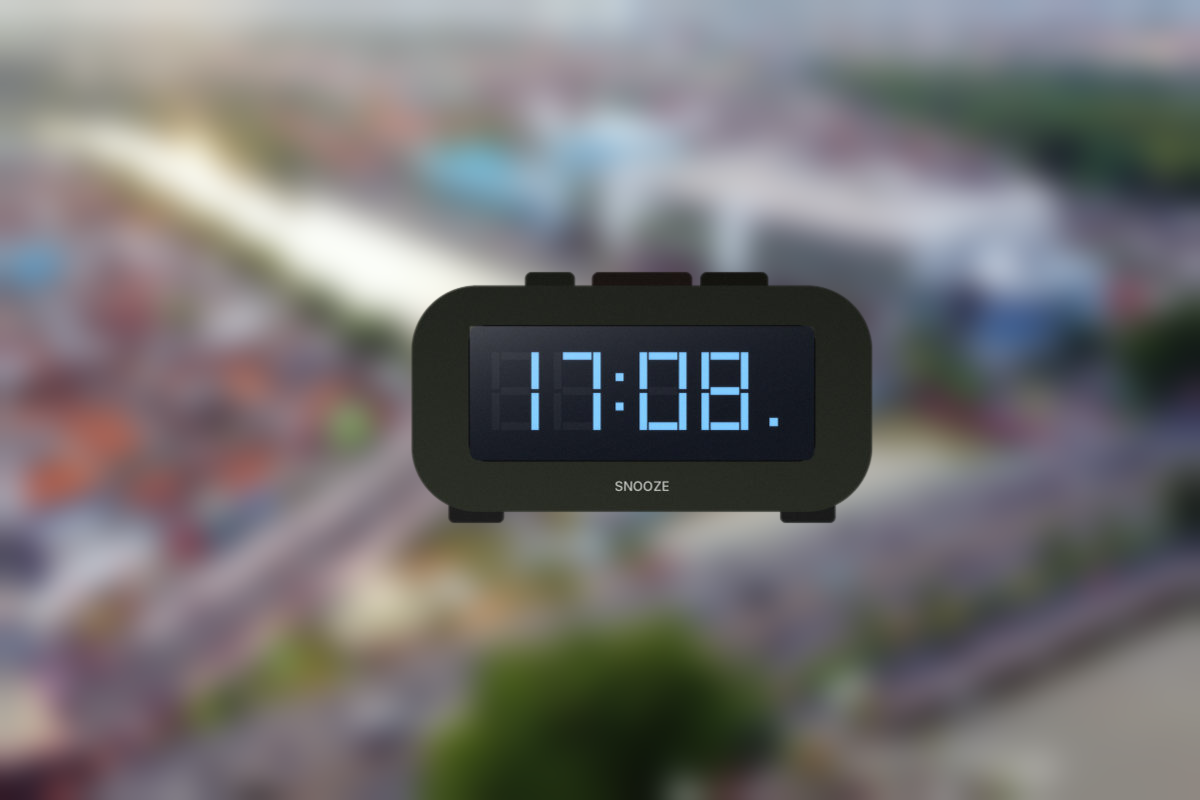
17:08
